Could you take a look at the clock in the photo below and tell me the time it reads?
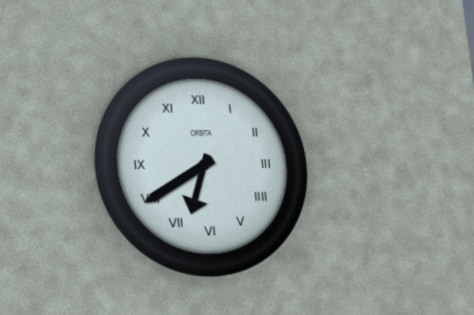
6:40
